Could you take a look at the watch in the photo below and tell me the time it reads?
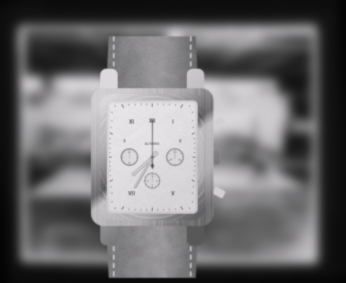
7:35
